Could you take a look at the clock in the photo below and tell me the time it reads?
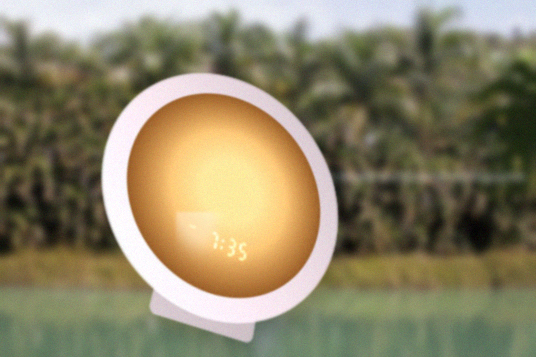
7:35
